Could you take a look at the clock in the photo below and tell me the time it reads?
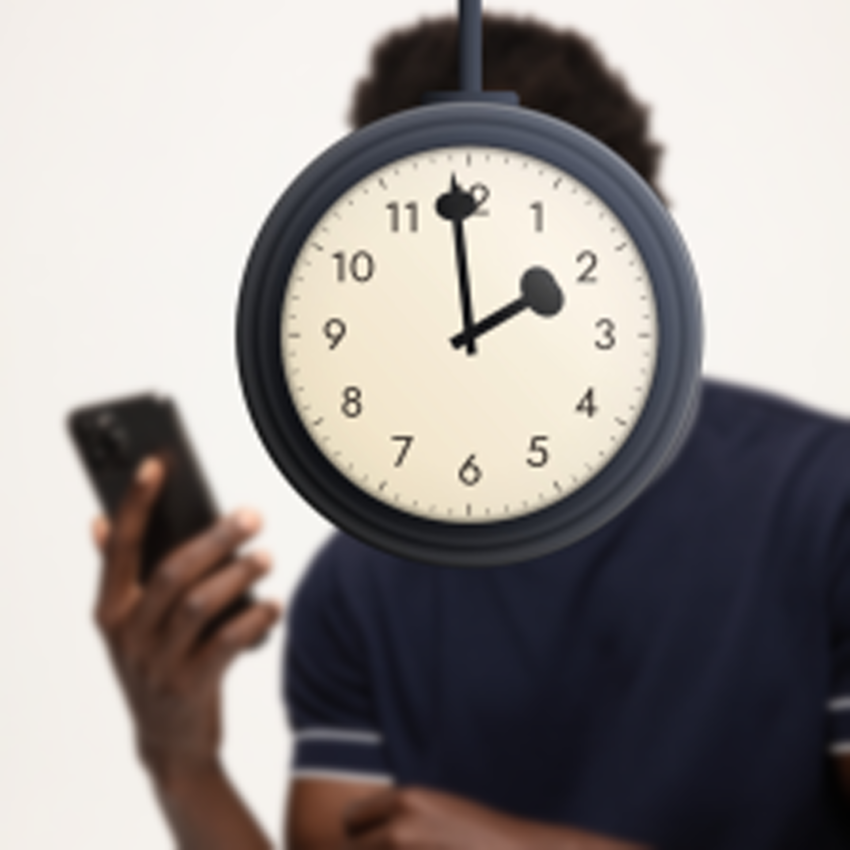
1:59
